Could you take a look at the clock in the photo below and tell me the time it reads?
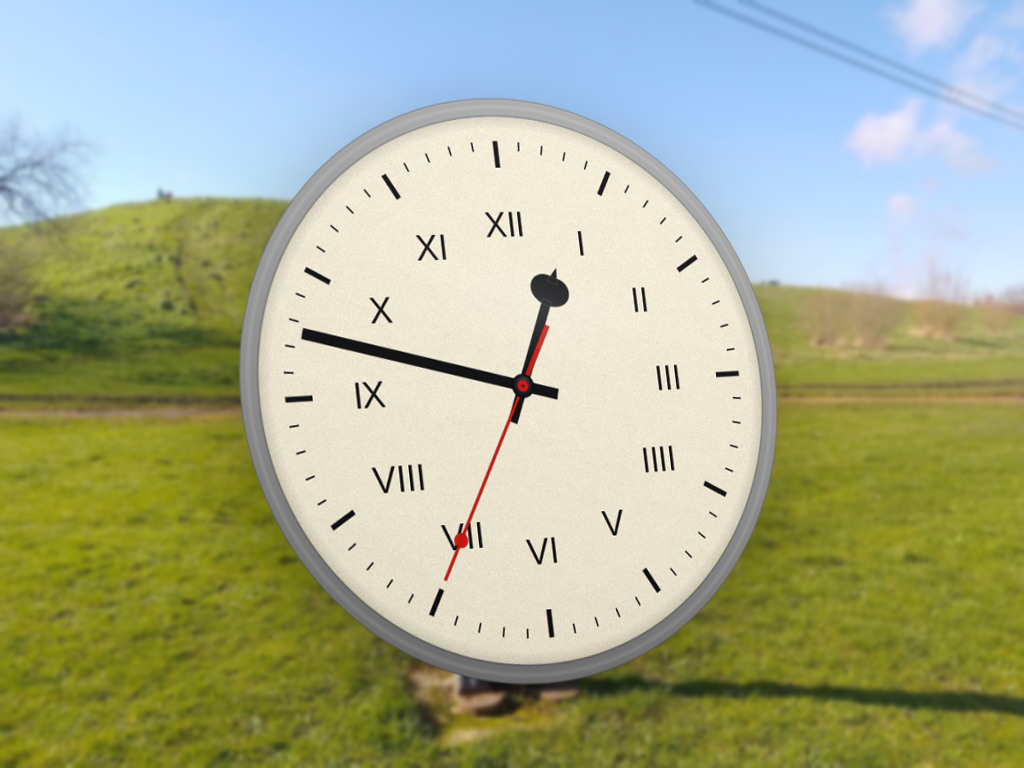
12:47:35
